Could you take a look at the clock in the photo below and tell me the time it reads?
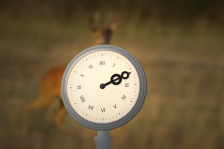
2:11
